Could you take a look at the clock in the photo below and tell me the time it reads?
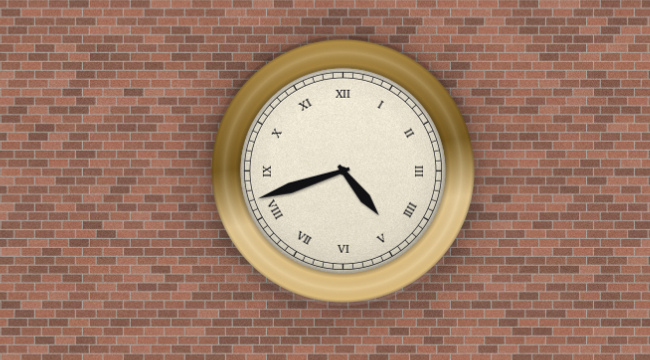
4:42
